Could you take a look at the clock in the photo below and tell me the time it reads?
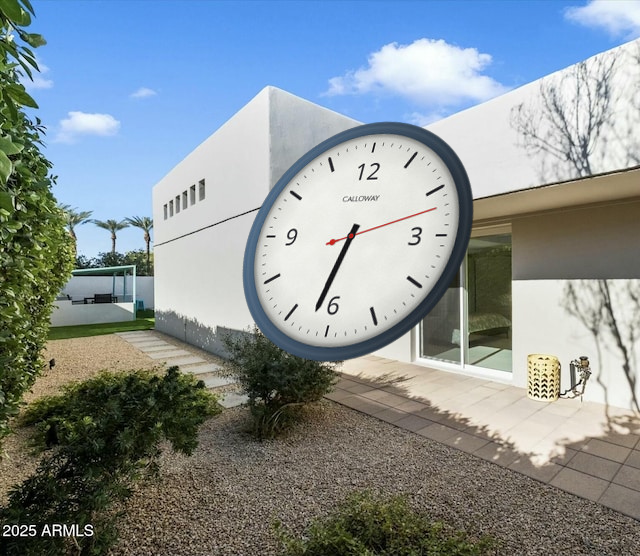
6:32:12
